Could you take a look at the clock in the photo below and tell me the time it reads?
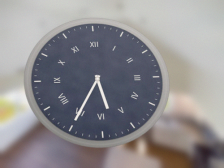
5:35
